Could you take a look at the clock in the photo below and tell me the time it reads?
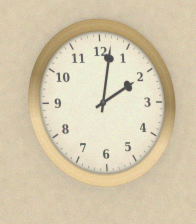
2:02
